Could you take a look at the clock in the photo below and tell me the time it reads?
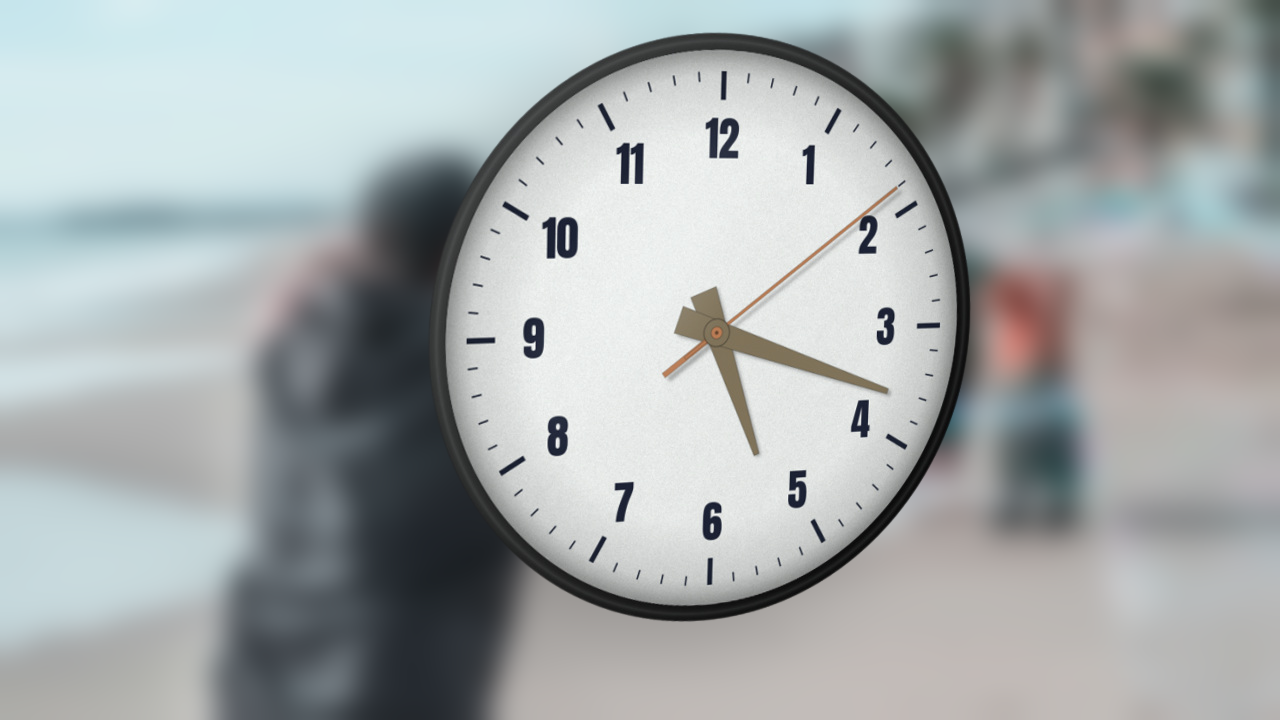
5:18:09
